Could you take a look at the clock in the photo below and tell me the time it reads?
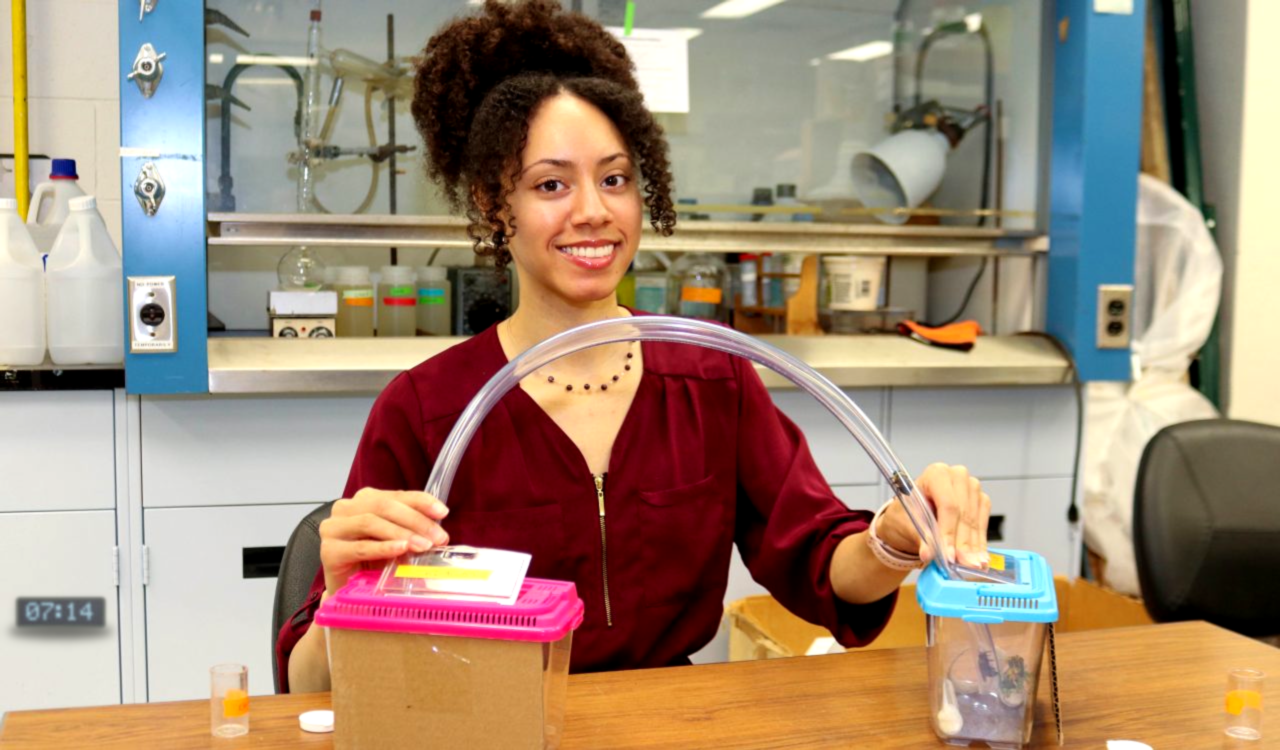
7:14
